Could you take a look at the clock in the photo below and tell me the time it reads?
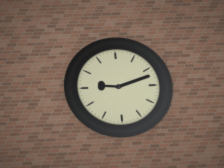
9:12
